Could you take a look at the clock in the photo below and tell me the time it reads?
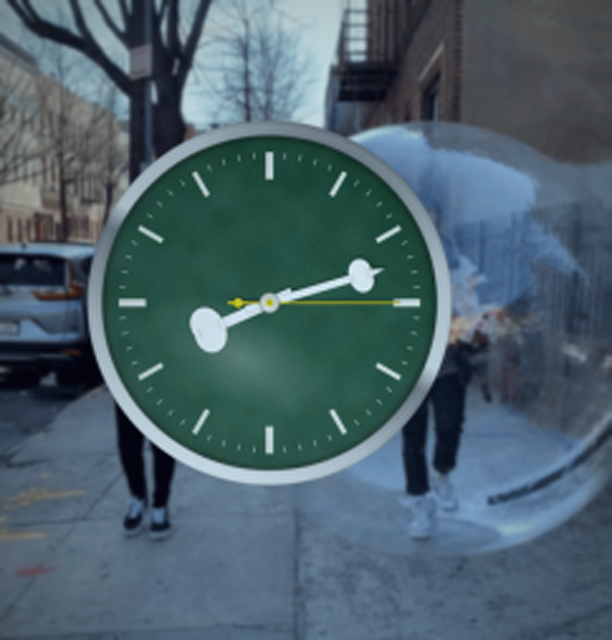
8:12:15
